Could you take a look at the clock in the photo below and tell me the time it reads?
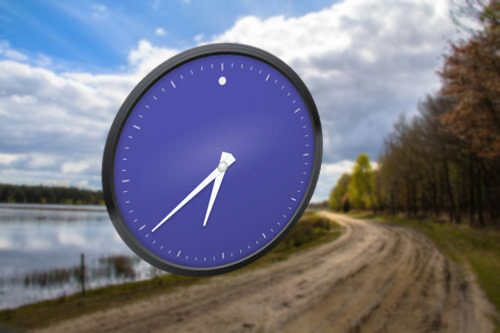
6:39
